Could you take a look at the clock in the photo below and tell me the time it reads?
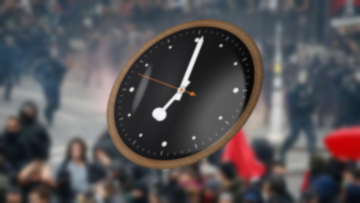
7:00:48
